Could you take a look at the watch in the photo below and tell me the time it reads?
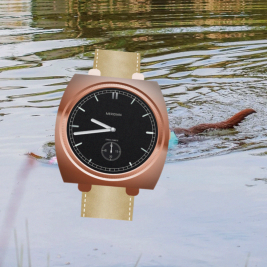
9:43
